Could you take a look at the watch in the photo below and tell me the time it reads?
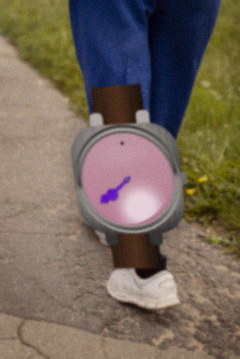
7:39
